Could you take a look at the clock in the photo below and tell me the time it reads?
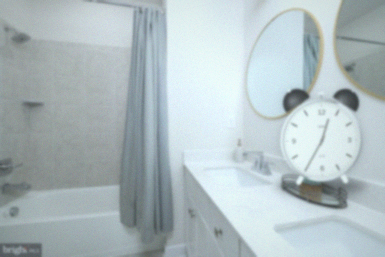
12:35
